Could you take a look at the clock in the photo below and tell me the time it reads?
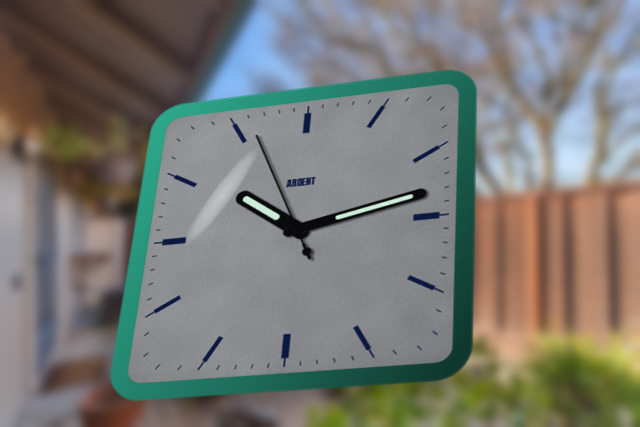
10:12:56
